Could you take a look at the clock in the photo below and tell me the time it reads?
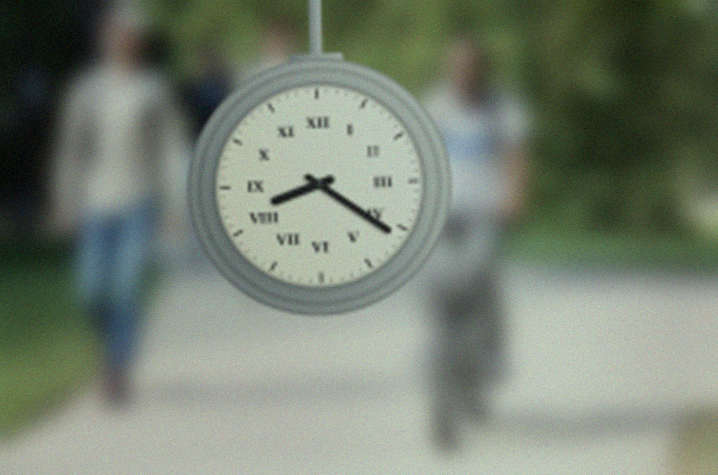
8:21
